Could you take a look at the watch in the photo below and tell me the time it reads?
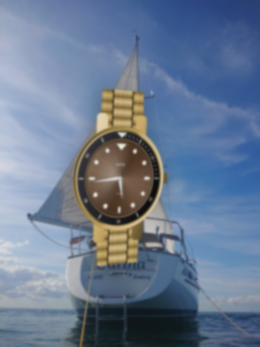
5:44
